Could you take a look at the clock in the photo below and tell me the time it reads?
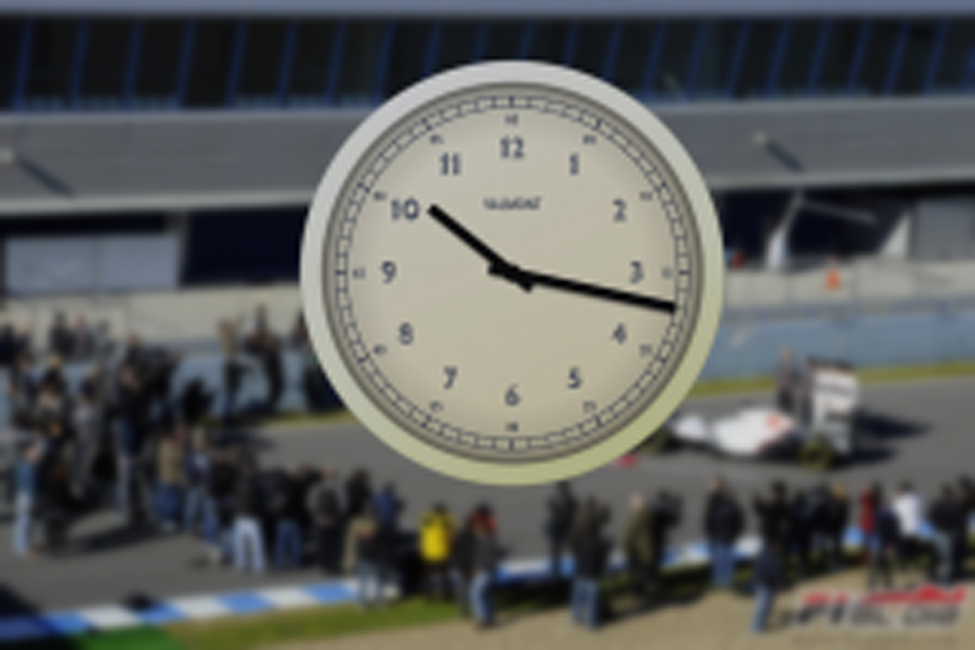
10:17
